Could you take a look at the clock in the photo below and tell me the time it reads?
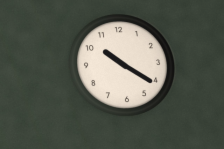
10:21
